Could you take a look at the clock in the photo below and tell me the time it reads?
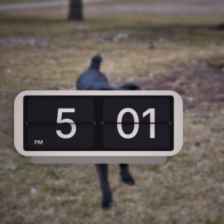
5:01
